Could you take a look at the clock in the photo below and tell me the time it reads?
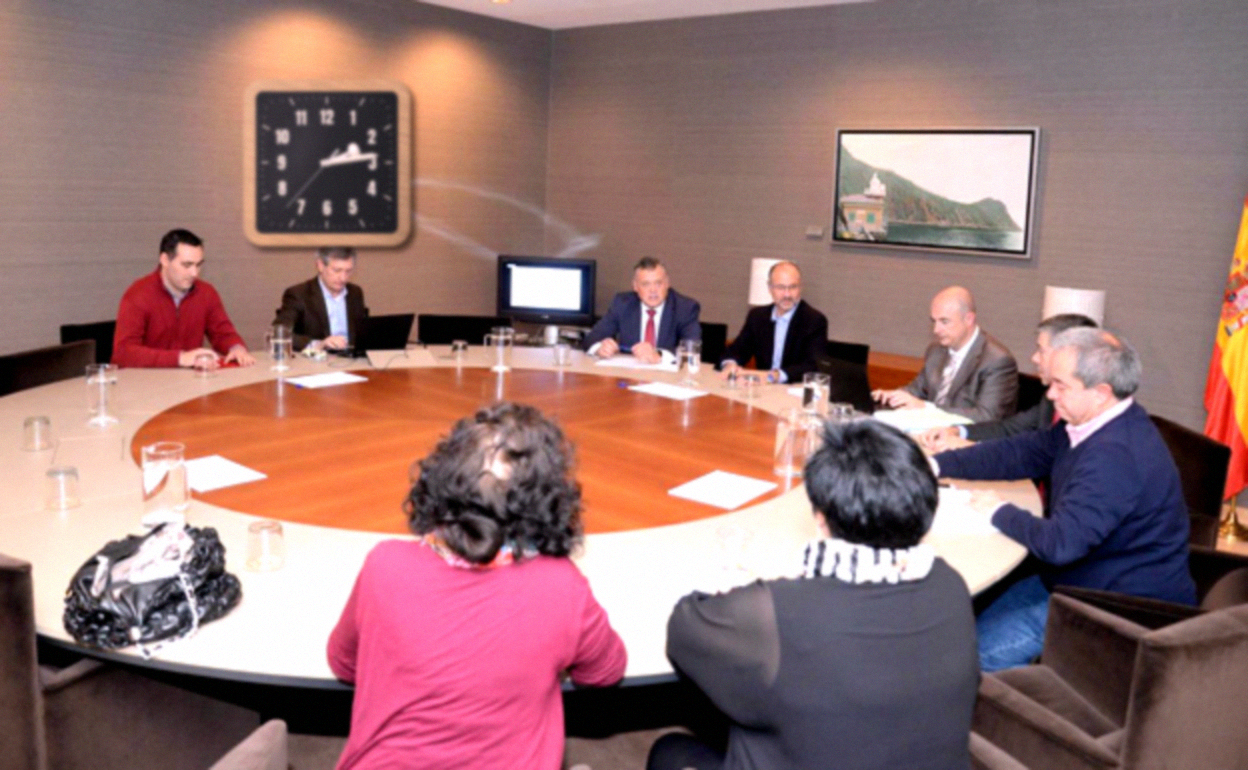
2:13:37
